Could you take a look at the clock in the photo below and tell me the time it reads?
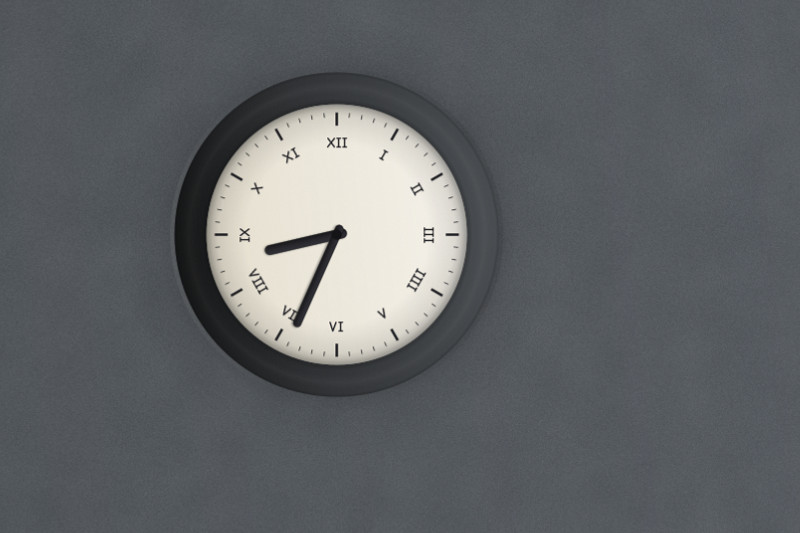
8:34
